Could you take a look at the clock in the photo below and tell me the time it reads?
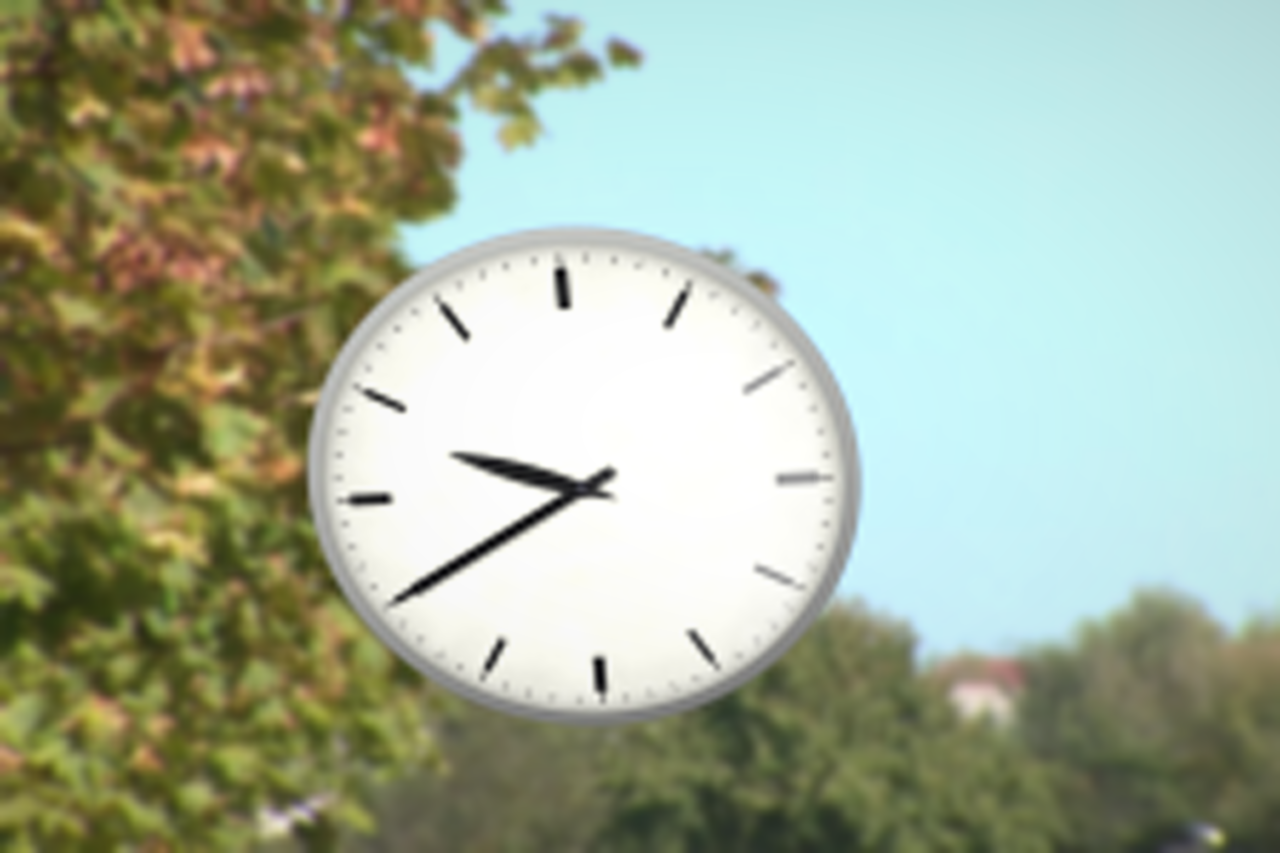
9:40
